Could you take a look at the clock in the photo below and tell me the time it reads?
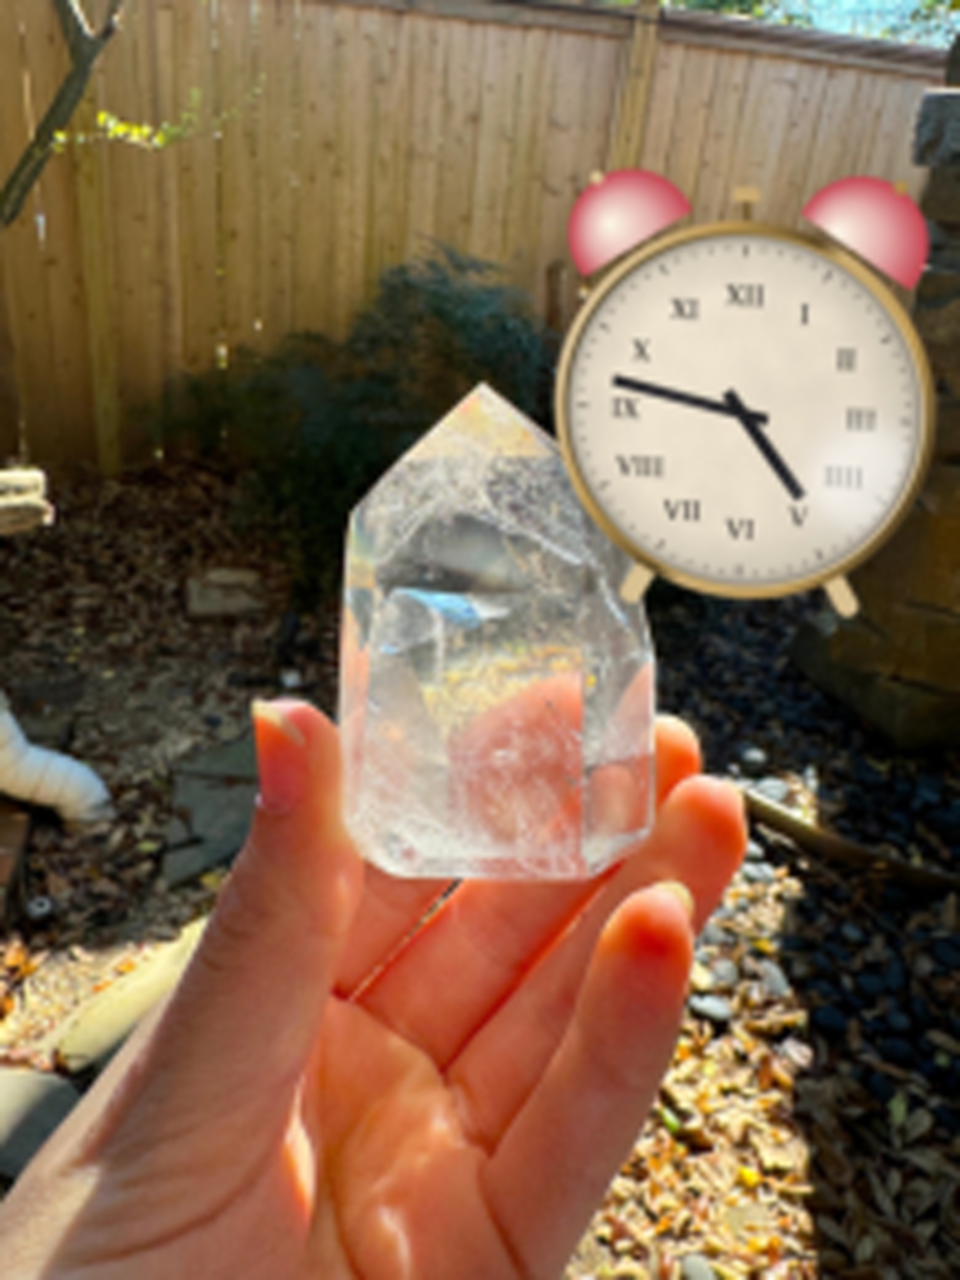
4:47
